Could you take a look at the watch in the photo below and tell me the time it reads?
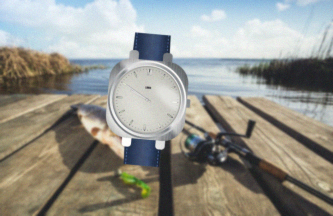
9:50
